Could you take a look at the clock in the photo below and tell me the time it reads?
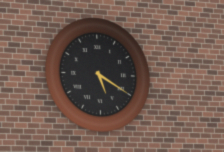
5:20
